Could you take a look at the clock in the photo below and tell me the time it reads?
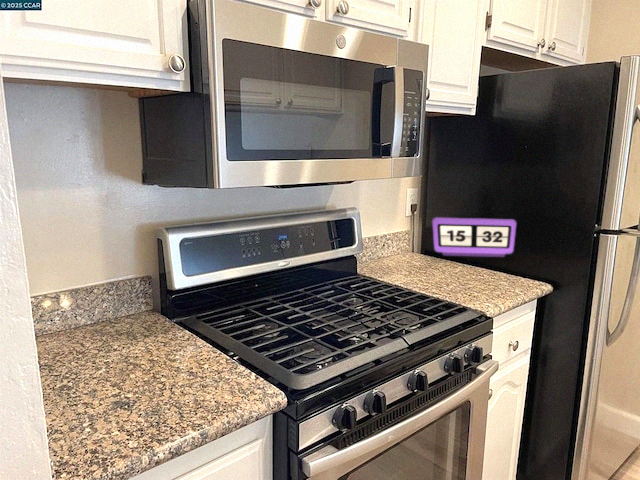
15:32
